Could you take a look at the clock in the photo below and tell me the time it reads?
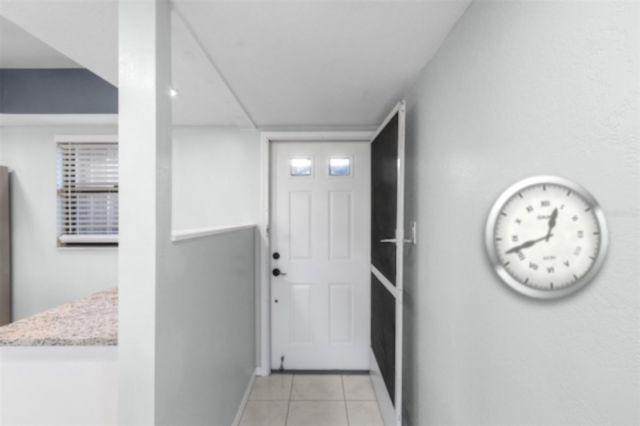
12:42
